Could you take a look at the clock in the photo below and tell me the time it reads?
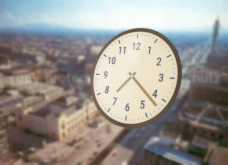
7:22
